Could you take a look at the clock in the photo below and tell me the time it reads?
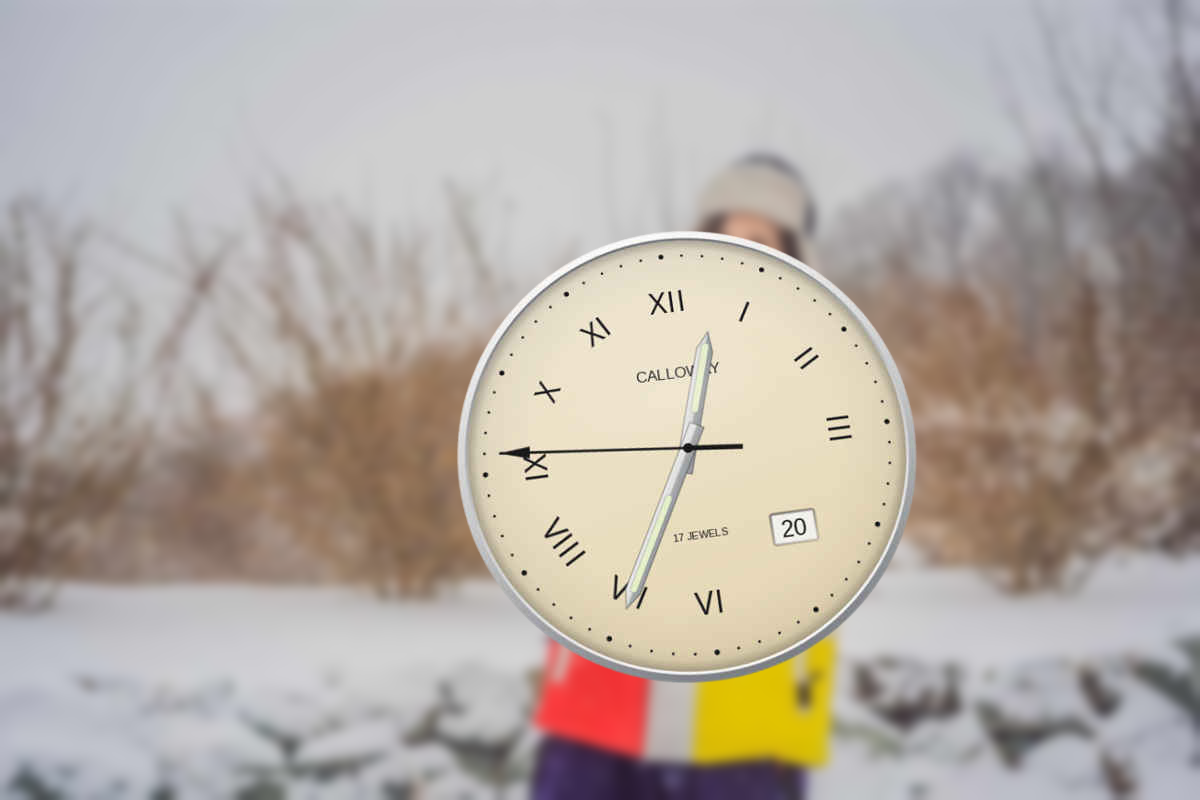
12:34:46
